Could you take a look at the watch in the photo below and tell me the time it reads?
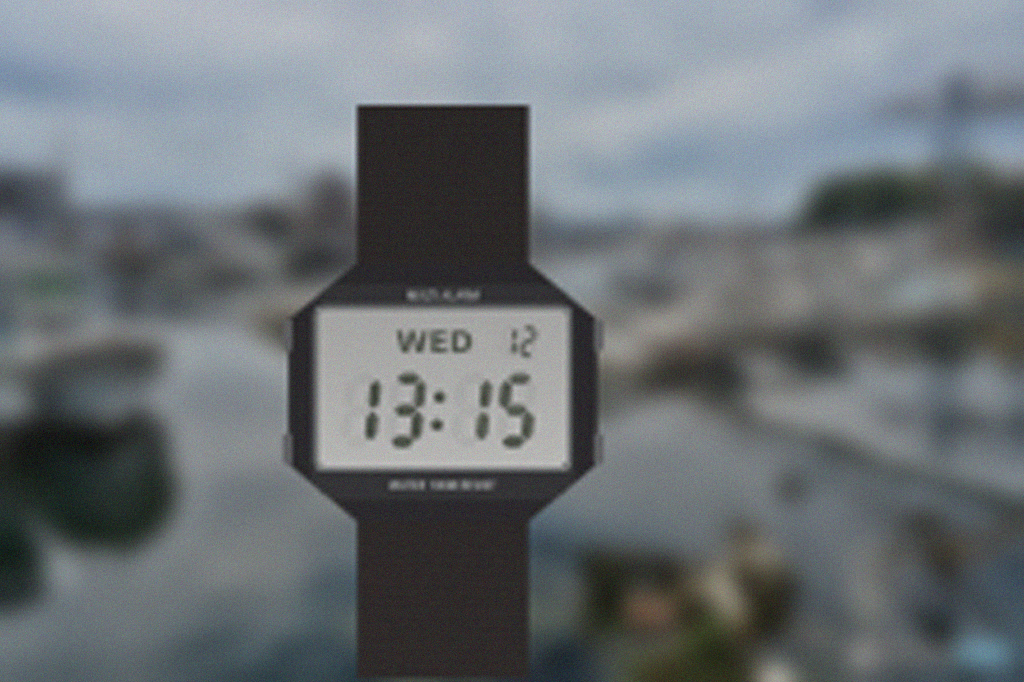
13:15
